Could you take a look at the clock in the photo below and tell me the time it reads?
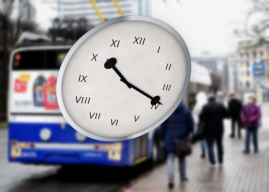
10:19
